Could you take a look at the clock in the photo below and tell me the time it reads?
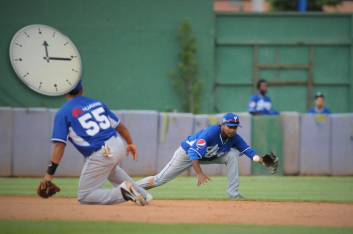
12:16
